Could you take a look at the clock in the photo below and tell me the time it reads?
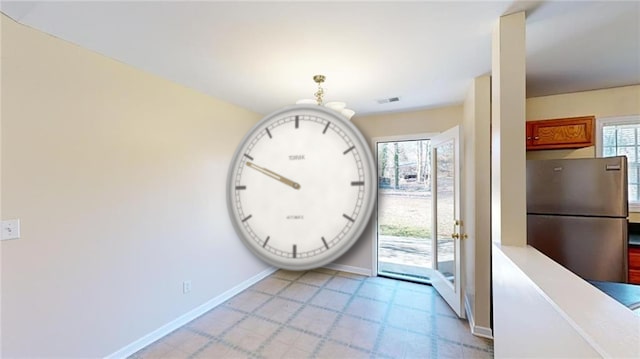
9:49
